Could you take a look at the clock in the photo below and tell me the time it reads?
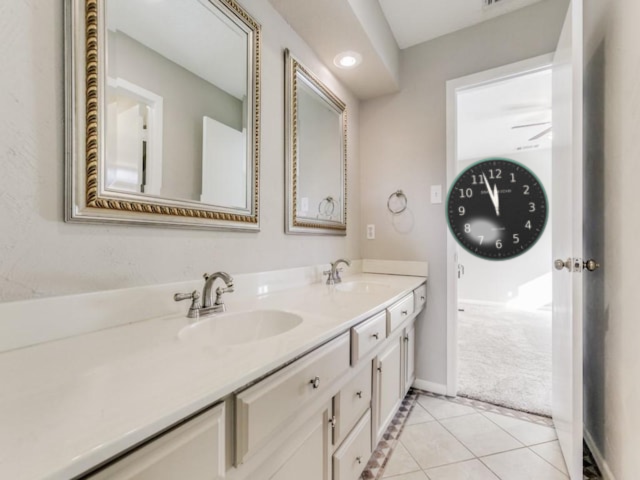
11:57
